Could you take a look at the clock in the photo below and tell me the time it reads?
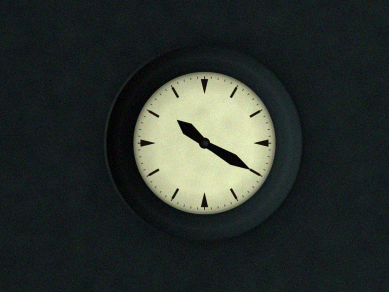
10:20
